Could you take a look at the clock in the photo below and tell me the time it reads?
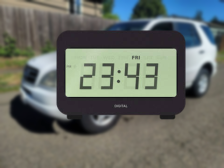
23:43
